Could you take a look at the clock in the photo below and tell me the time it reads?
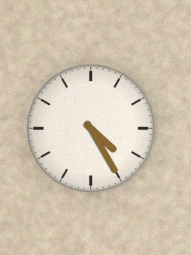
4:25
